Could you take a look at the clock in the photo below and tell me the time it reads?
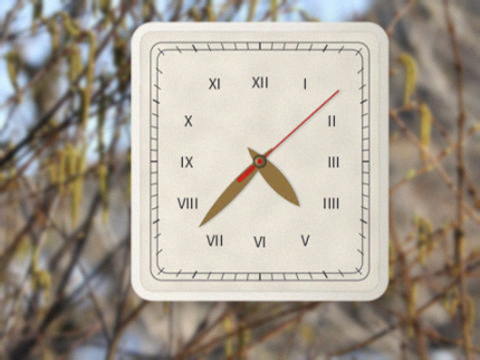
4:37:08
